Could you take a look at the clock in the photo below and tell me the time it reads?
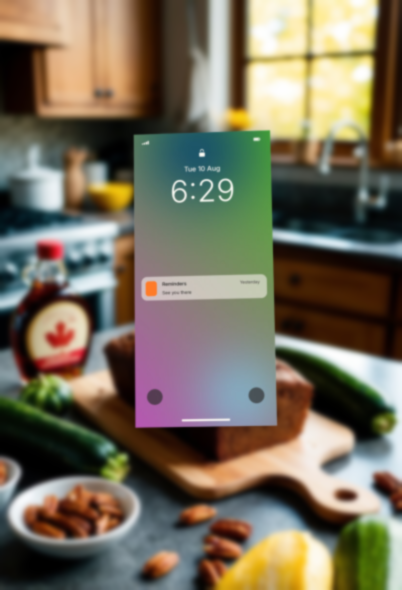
6:29
